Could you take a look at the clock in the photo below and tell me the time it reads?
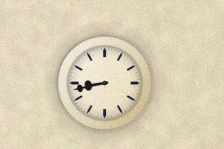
8:43
